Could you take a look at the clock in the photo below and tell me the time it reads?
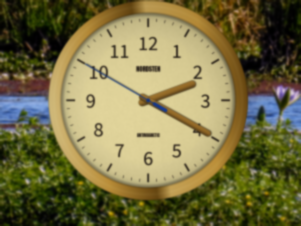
2:19:50
